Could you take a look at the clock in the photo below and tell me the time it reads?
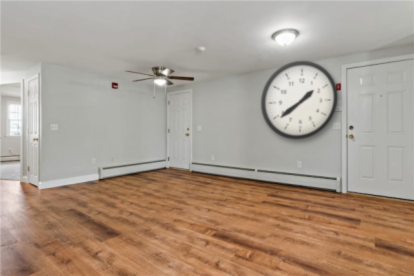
1:39
